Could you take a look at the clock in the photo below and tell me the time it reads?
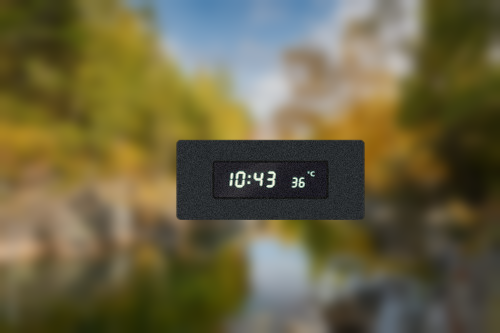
10:43
